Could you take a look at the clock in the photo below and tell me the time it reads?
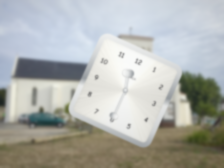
11:30
